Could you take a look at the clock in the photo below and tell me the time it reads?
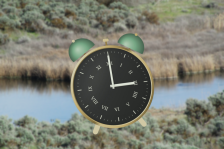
3:00
